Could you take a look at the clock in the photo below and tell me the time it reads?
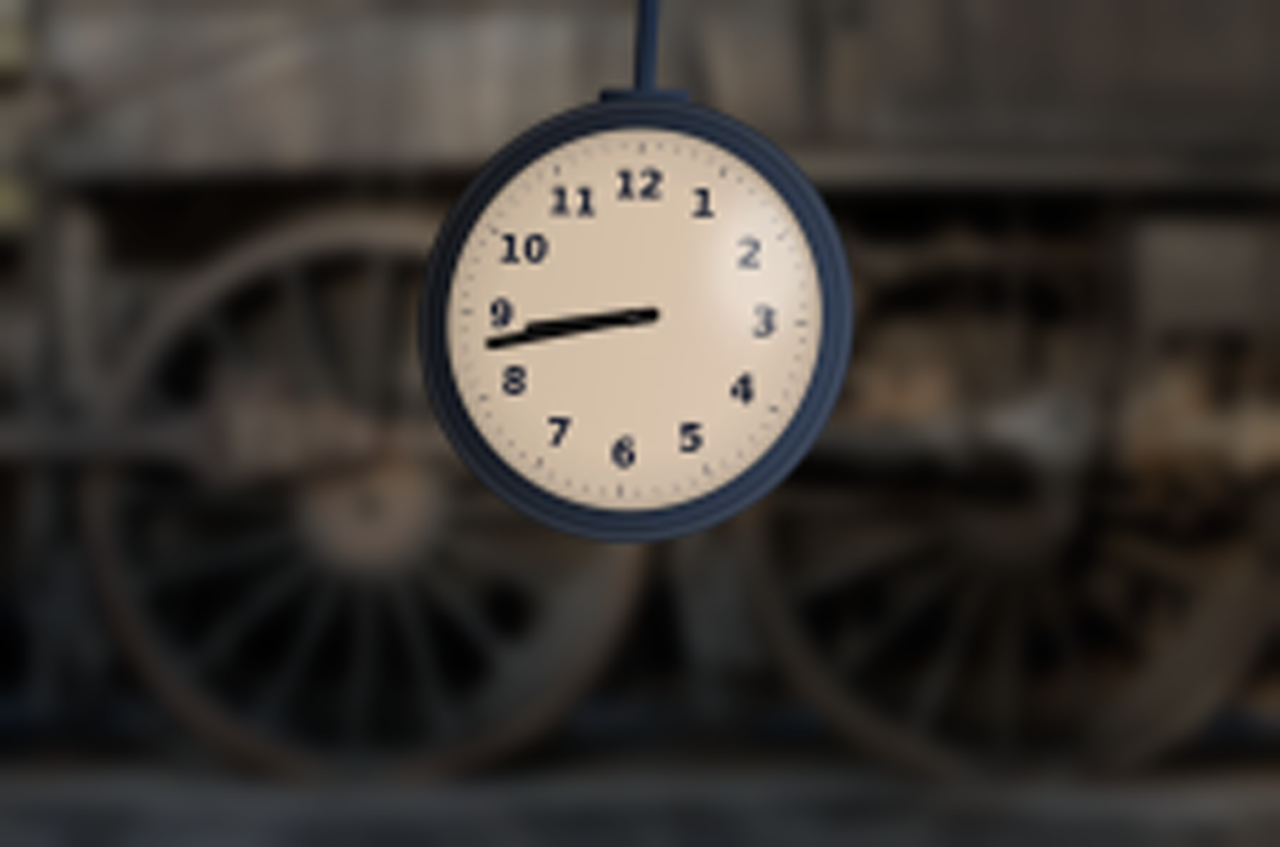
8:43
